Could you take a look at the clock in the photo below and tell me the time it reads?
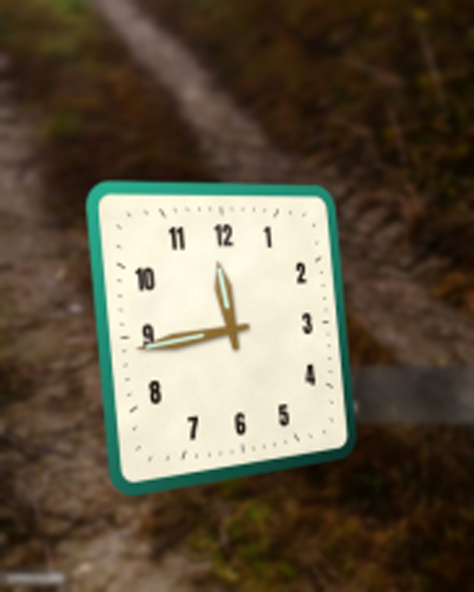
11:44
